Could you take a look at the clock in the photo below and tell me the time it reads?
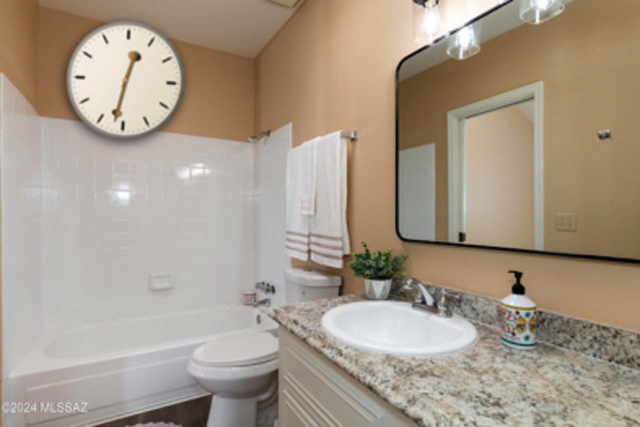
12:32
